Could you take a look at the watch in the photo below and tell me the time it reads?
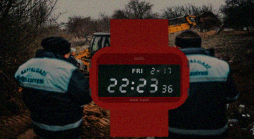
22:23:36
